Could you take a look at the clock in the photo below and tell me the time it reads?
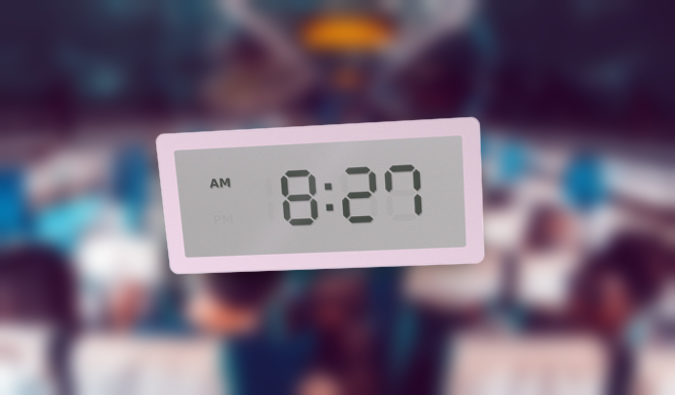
8:27
